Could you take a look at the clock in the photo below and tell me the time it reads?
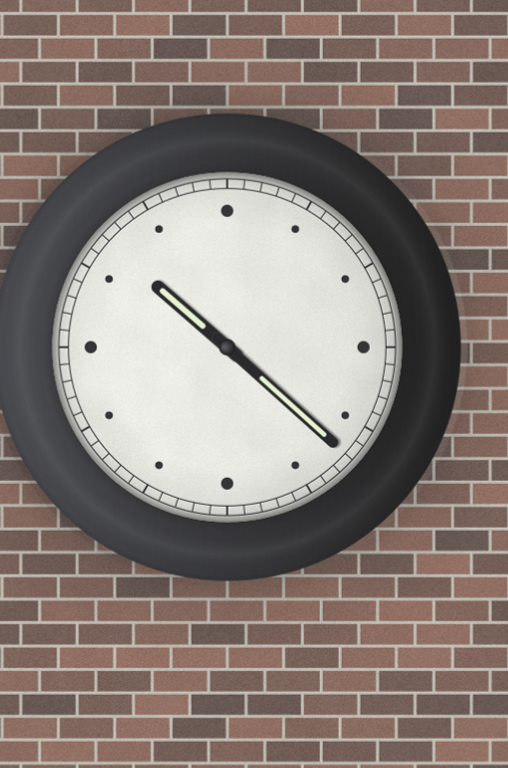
10:22
